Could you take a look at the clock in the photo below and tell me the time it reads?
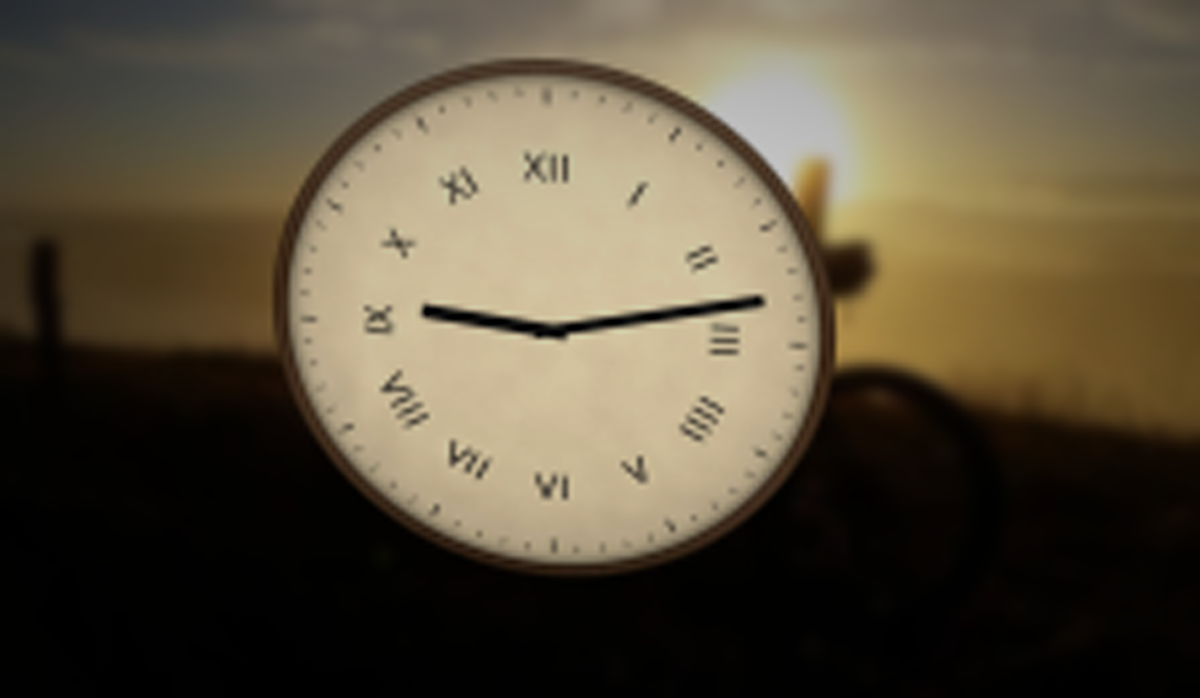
9:13
